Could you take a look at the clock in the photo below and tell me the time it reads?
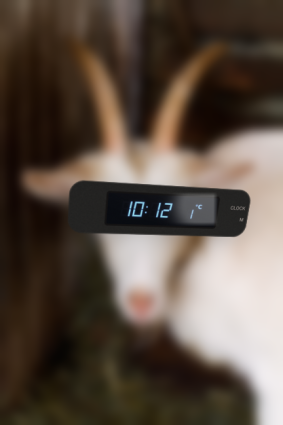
10:12
